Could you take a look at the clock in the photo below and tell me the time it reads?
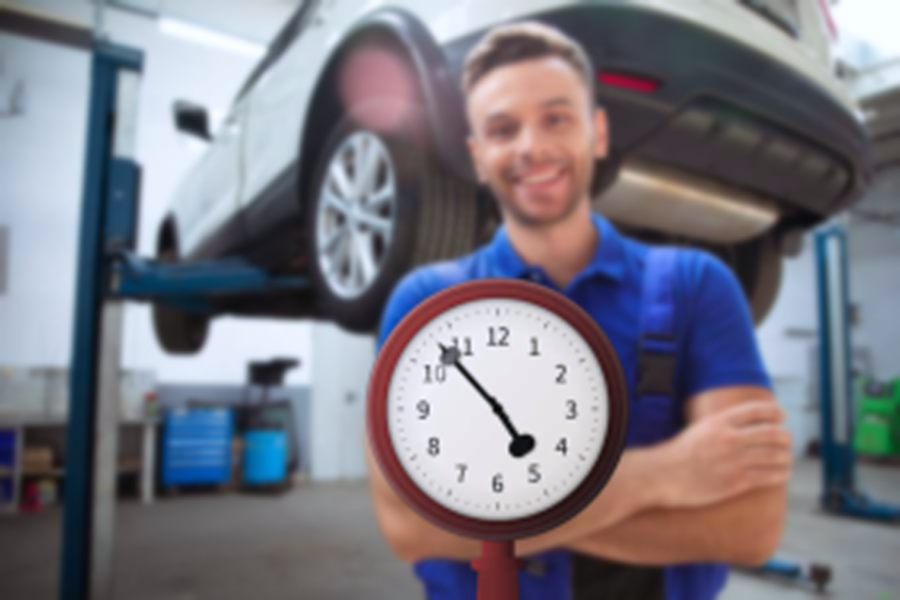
4:53
